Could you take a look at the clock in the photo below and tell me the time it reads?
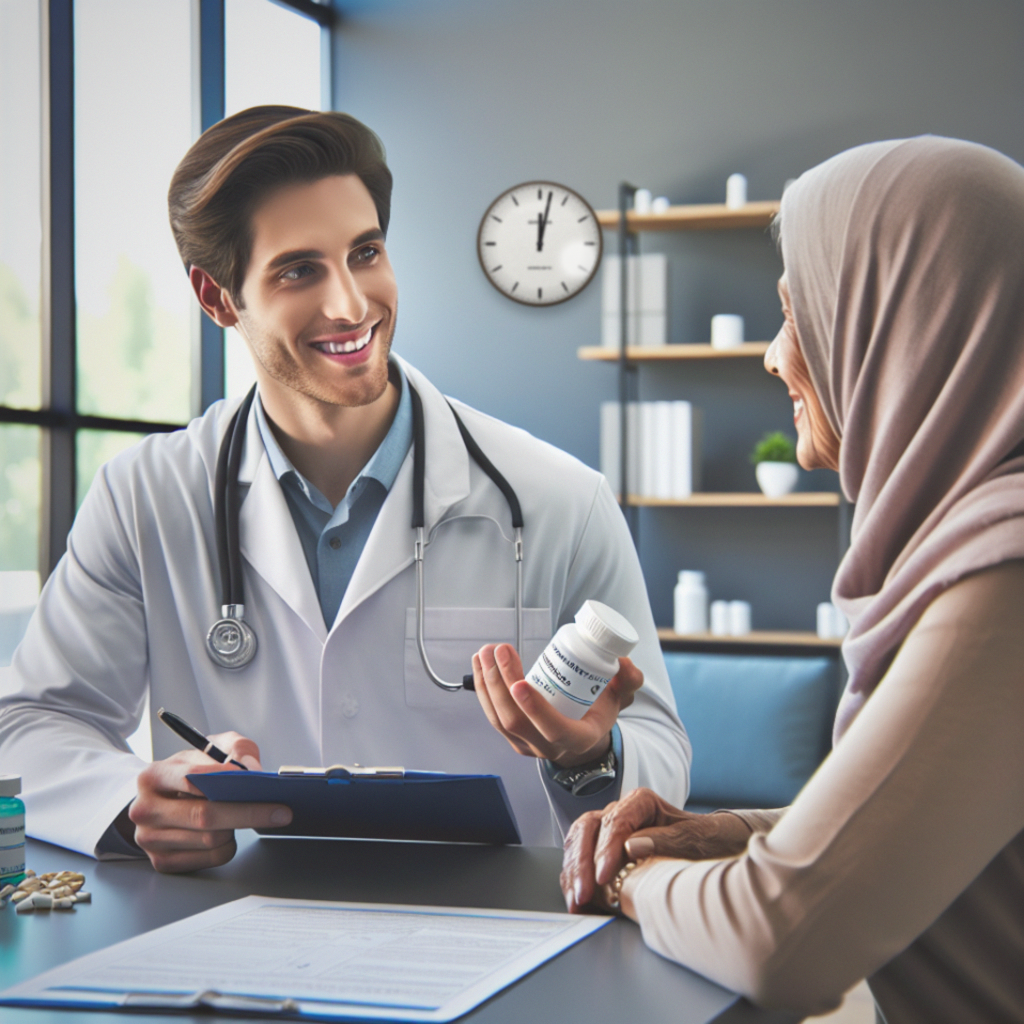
12:02
